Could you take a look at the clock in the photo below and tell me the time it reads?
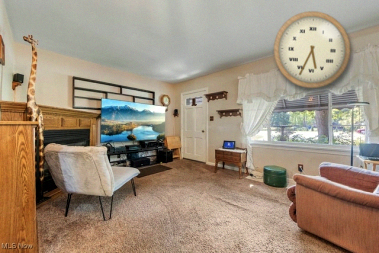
5:34
